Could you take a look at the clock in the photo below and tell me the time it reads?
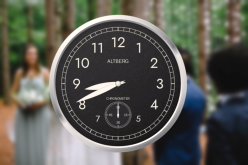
8:41
